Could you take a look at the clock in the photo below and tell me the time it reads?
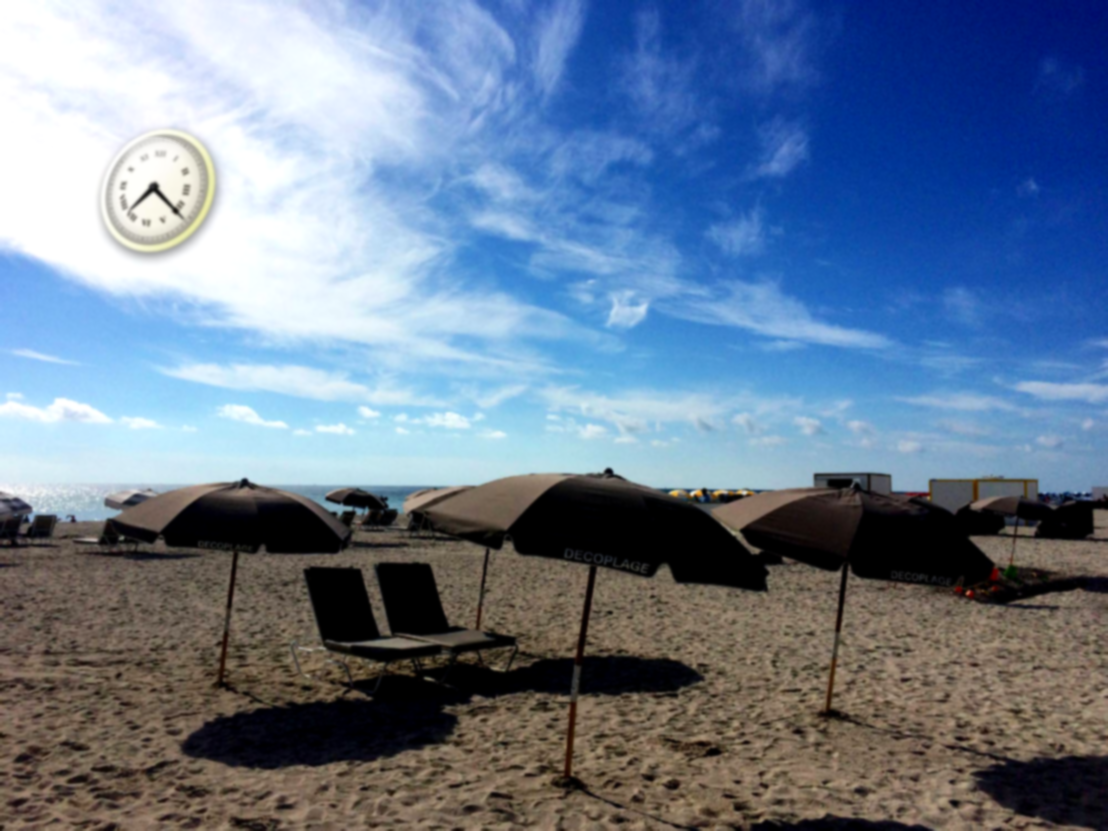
7:21
